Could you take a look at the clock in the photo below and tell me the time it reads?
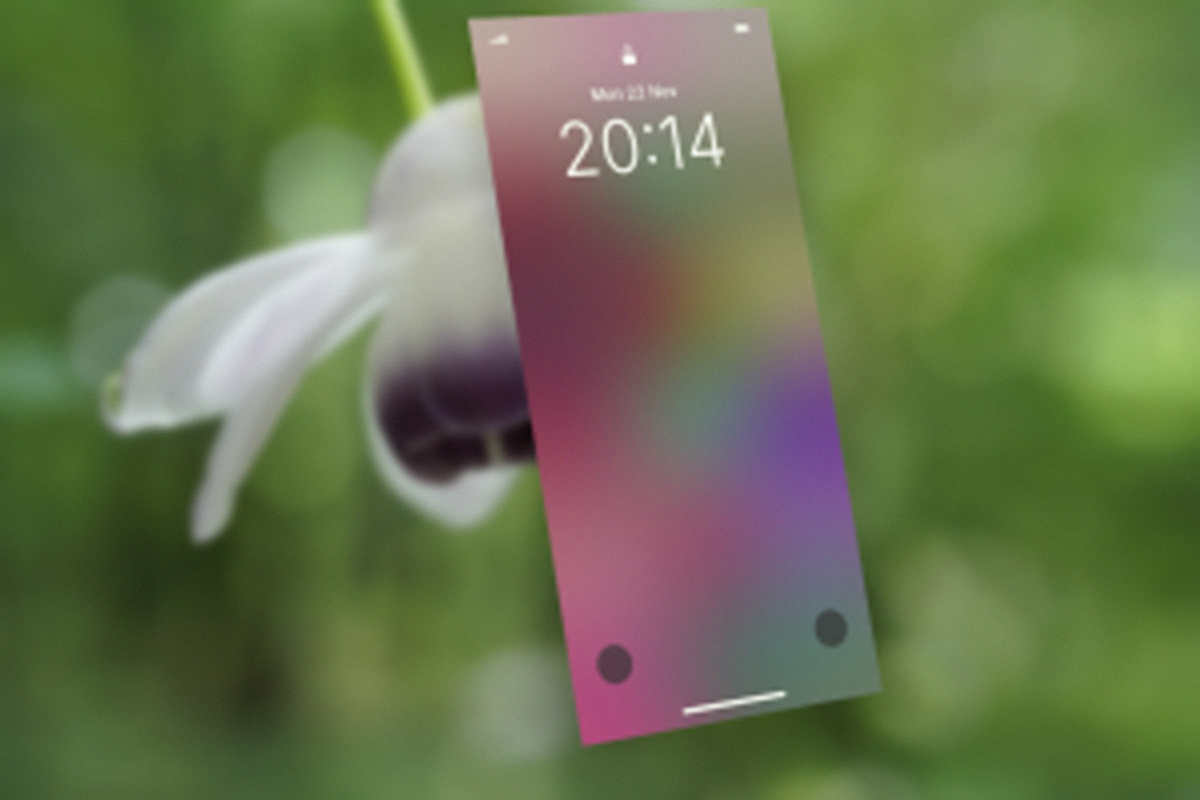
20:14
